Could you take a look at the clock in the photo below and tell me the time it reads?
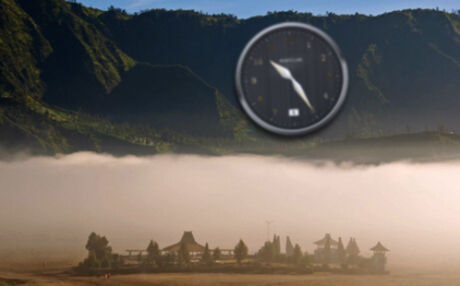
10:25
